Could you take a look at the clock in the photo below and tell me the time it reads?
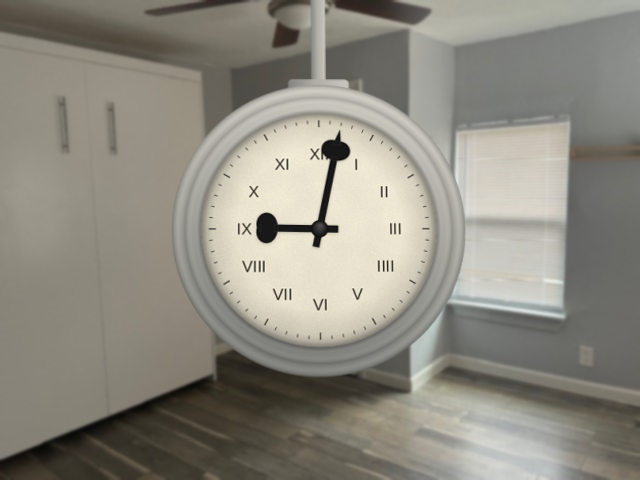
9:02
